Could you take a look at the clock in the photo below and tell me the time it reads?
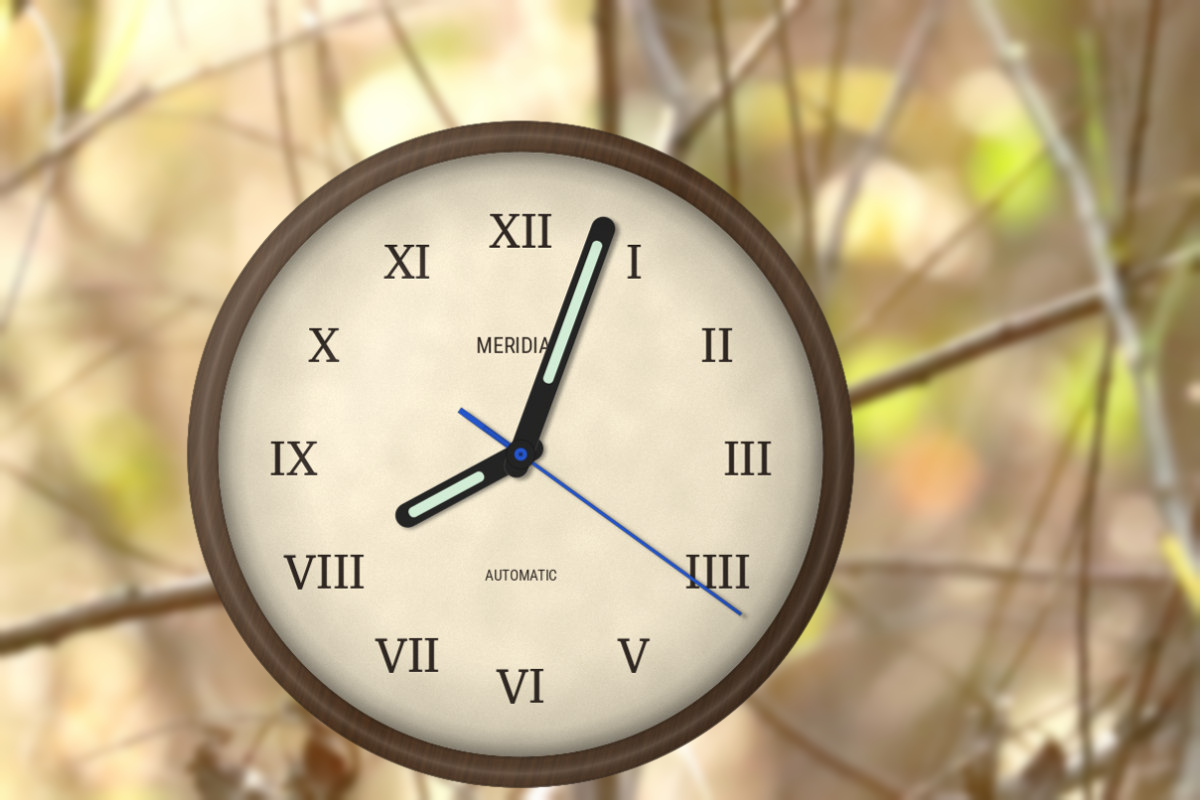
8:03:21
